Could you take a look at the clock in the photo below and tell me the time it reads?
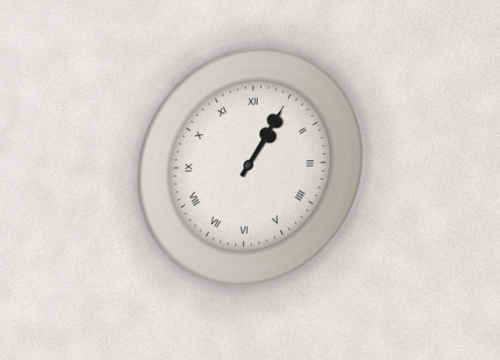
1:05
